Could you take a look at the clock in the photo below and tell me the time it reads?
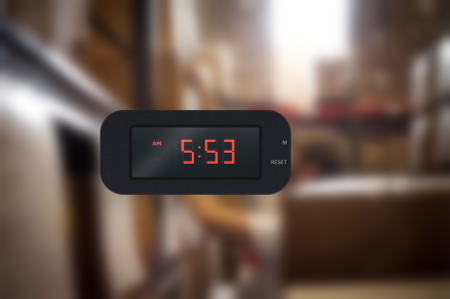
5:53
